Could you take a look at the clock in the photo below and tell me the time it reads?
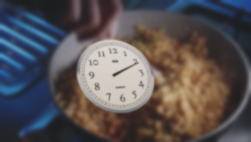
2:11
